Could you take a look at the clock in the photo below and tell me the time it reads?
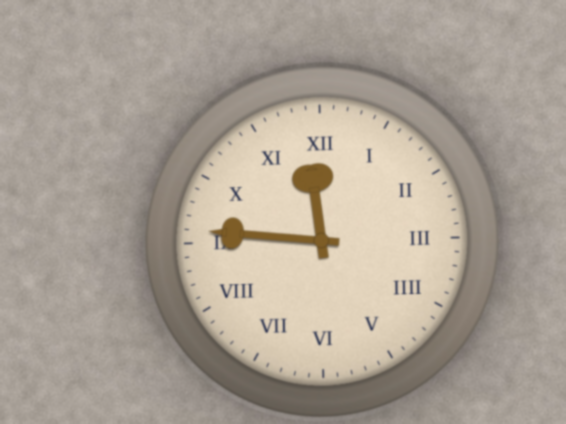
11:46
